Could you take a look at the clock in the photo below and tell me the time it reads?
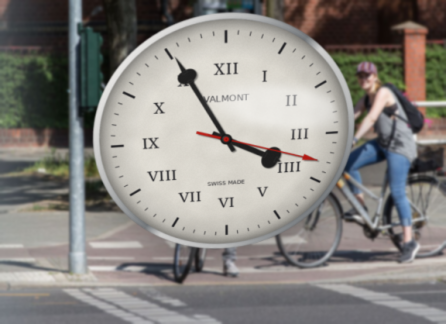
3:55:18
